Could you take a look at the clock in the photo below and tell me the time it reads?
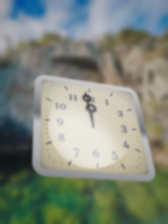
11:59
